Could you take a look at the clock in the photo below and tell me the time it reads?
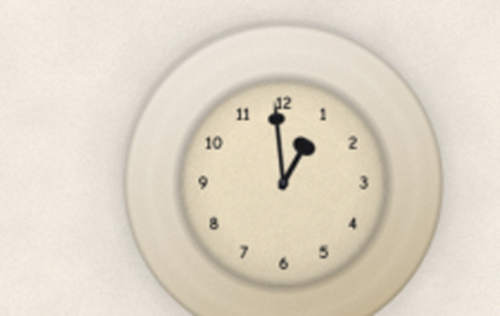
12:59
